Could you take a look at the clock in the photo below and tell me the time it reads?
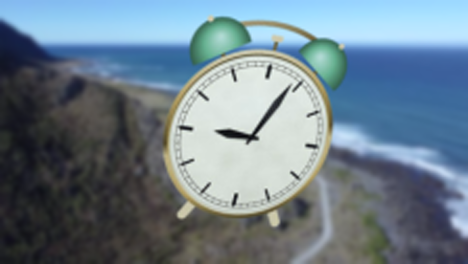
9:04
